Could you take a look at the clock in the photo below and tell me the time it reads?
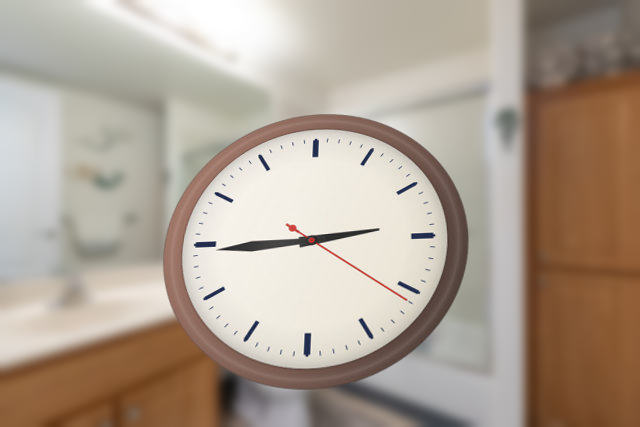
2:44:21
